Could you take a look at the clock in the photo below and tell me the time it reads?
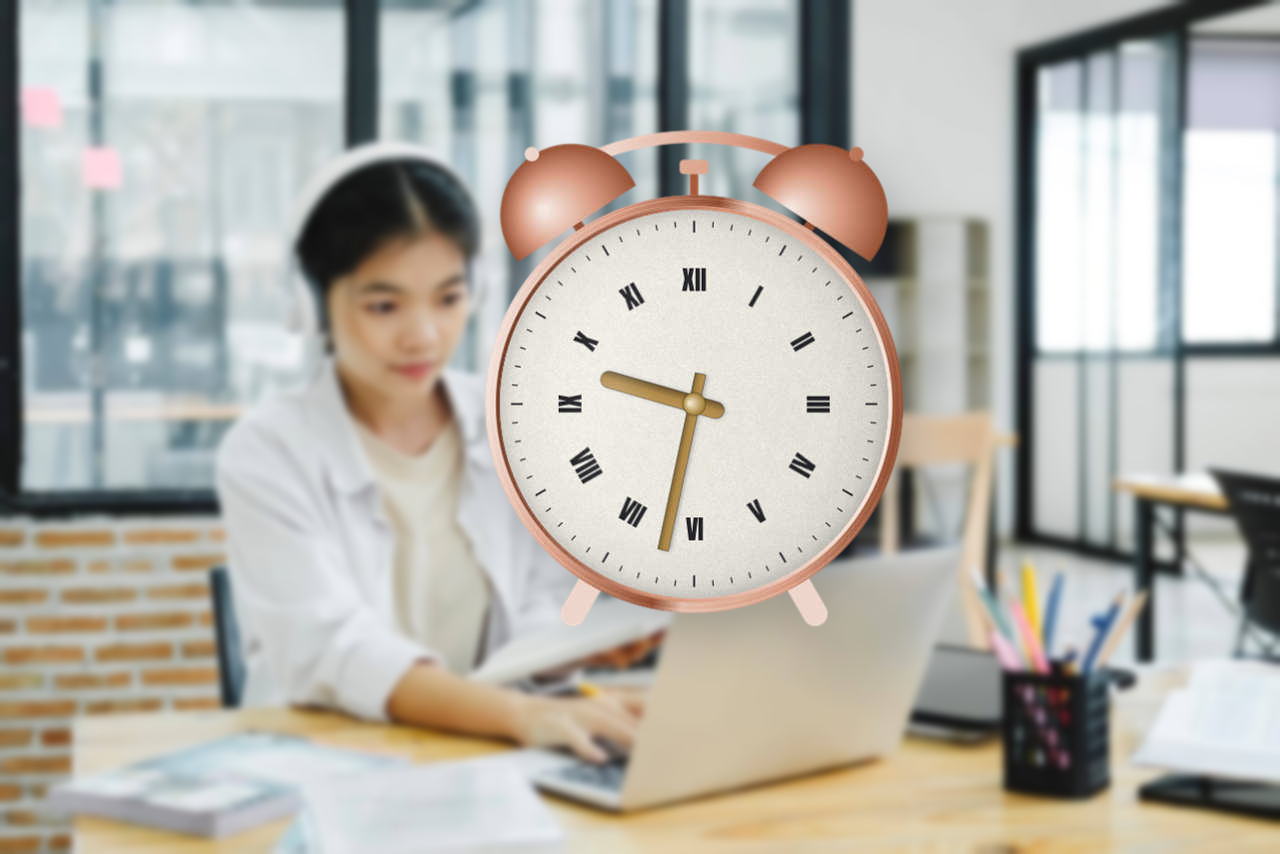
9:32
